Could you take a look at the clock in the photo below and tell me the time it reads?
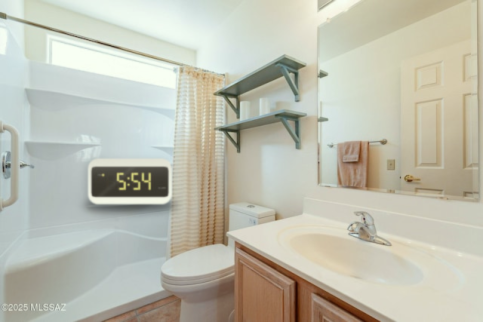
5:54
